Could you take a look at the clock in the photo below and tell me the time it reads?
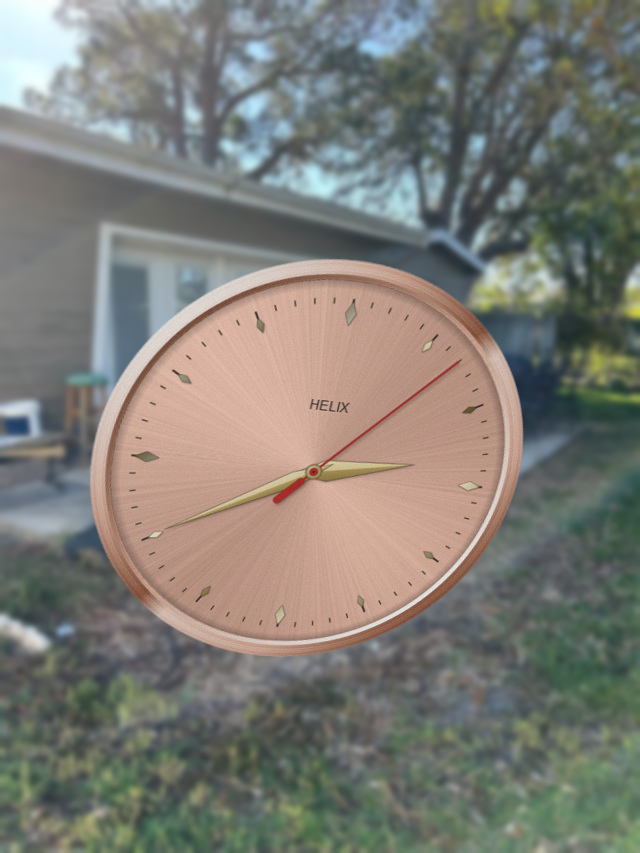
2:40:07
